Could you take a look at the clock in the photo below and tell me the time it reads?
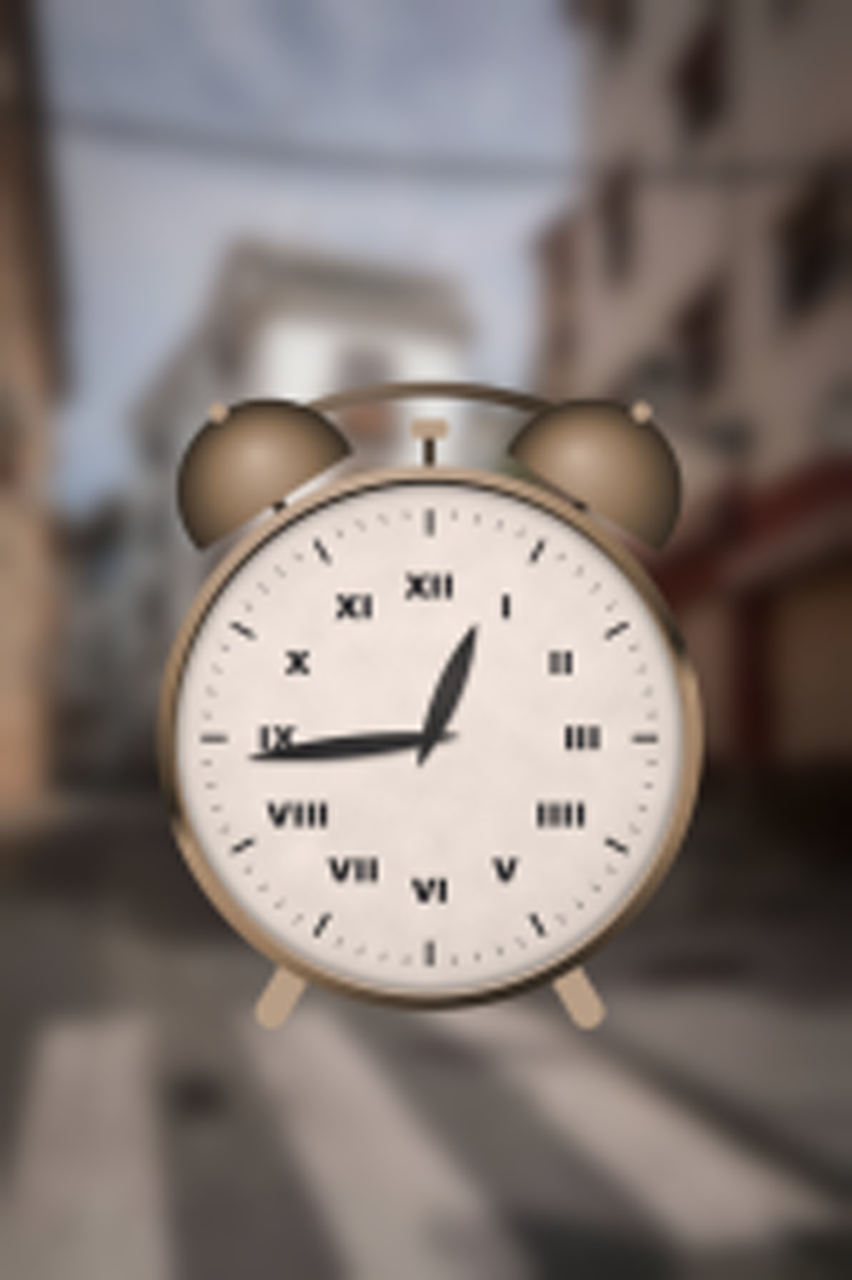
12:44
